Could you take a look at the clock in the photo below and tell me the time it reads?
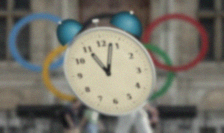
11:03
